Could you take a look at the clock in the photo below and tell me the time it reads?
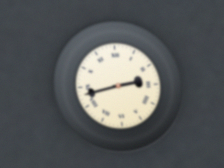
2:43
